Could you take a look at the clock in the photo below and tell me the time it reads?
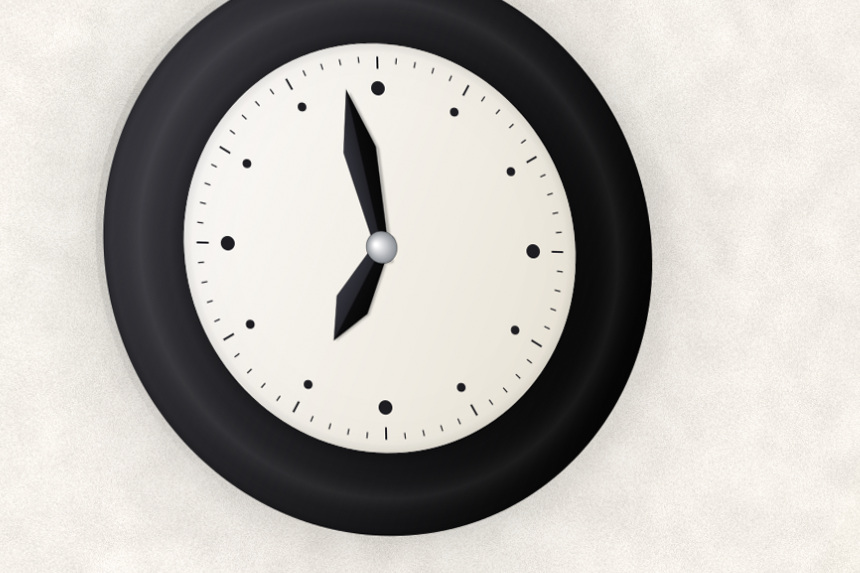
6:58
